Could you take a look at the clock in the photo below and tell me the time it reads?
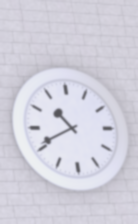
10:41
